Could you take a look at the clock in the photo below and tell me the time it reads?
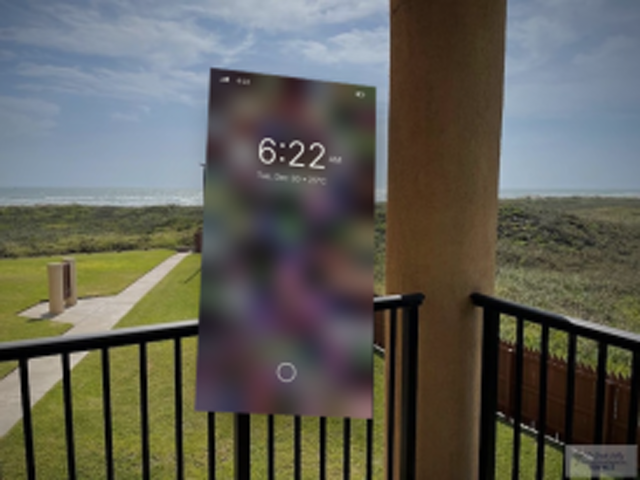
6:22
